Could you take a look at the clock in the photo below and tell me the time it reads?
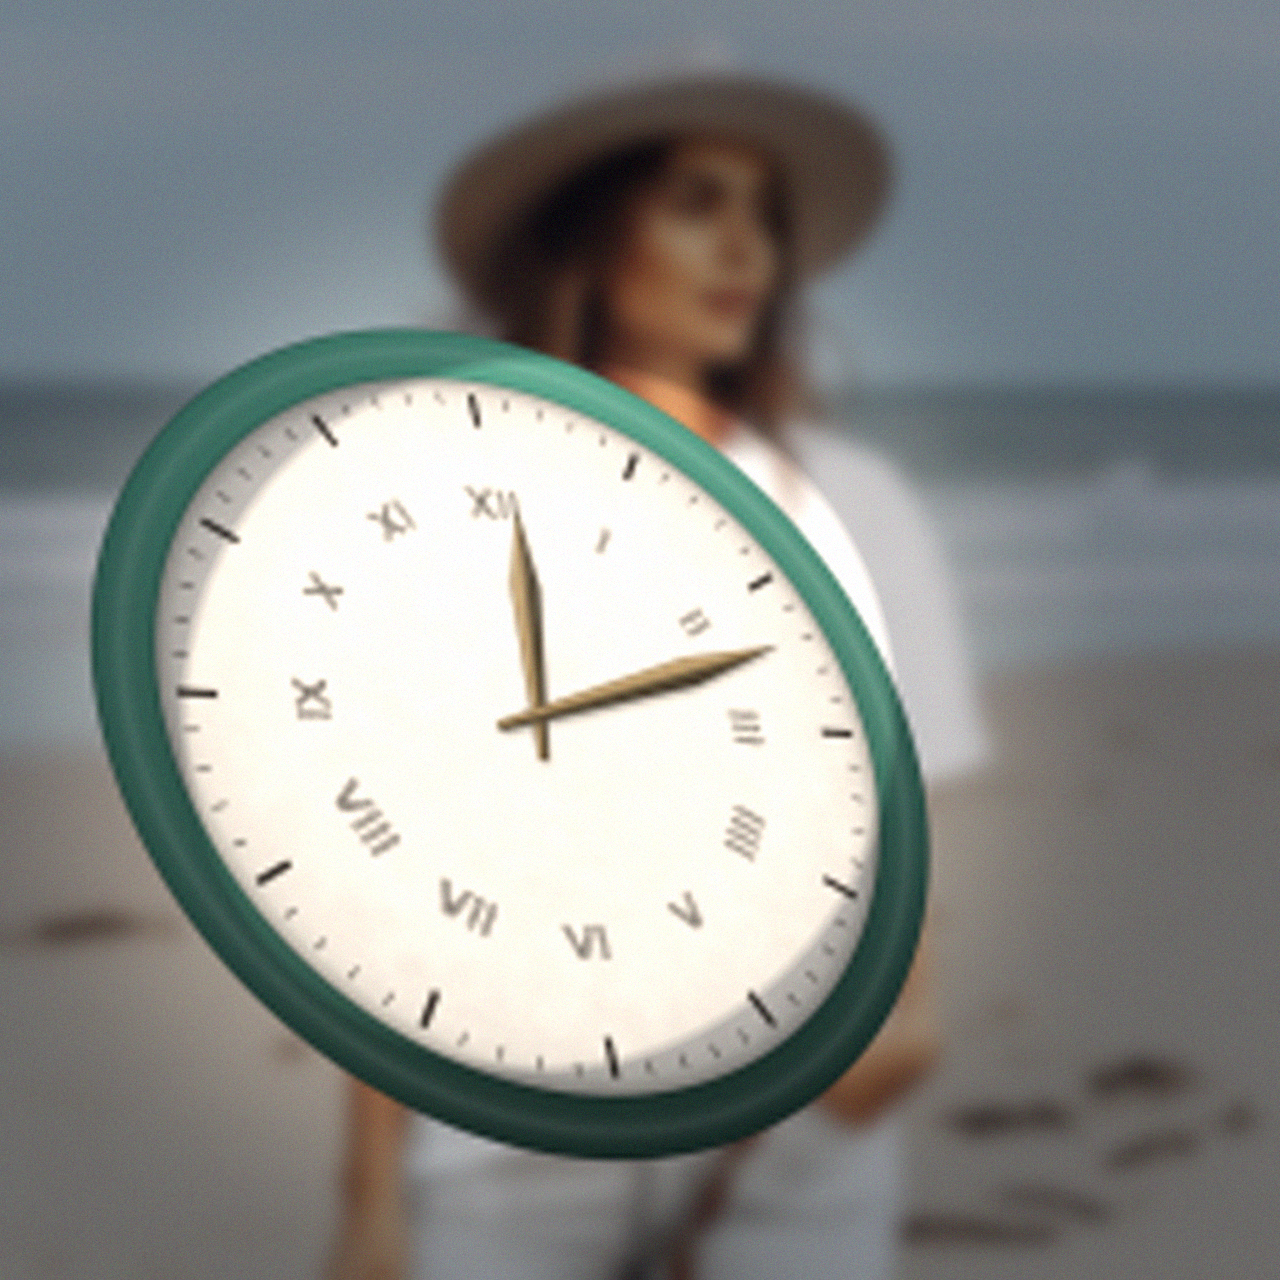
12:12
